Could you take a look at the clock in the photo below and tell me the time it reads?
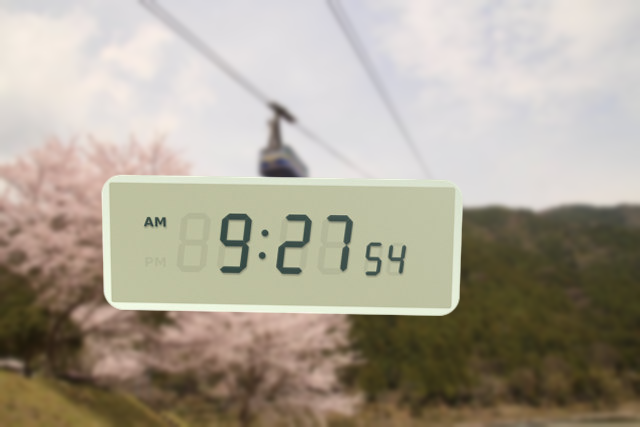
9:27:54
